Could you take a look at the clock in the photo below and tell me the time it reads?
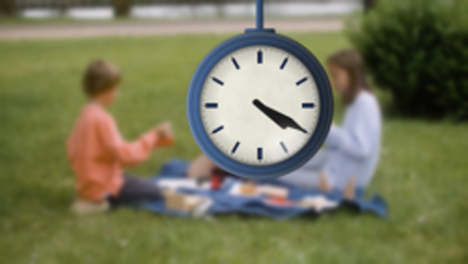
4:20
